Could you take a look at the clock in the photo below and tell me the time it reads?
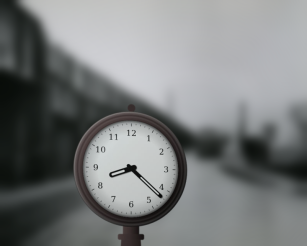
8:22
